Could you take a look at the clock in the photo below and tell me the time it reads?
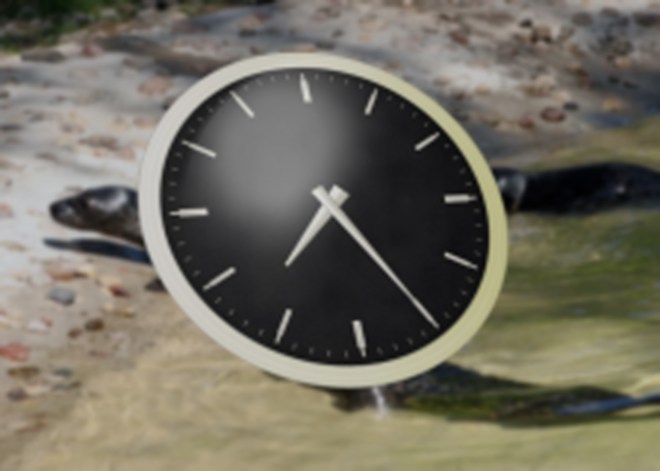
7:25
